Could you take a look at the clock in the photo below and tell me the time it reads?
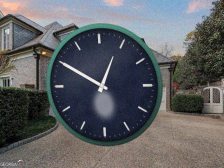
12:50
